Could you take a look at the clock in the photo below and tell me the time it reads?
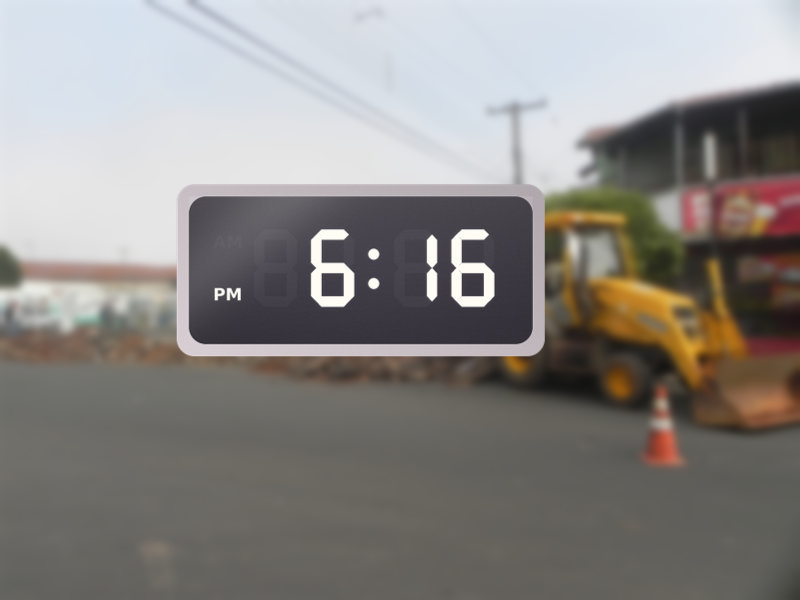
6:16
